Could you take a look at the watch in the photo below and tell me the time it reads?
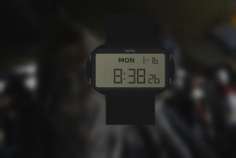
8:38:26
